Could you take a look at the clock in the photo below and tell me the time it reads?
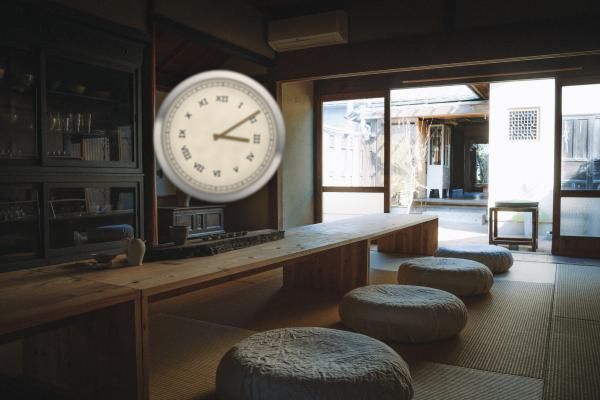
3:09
